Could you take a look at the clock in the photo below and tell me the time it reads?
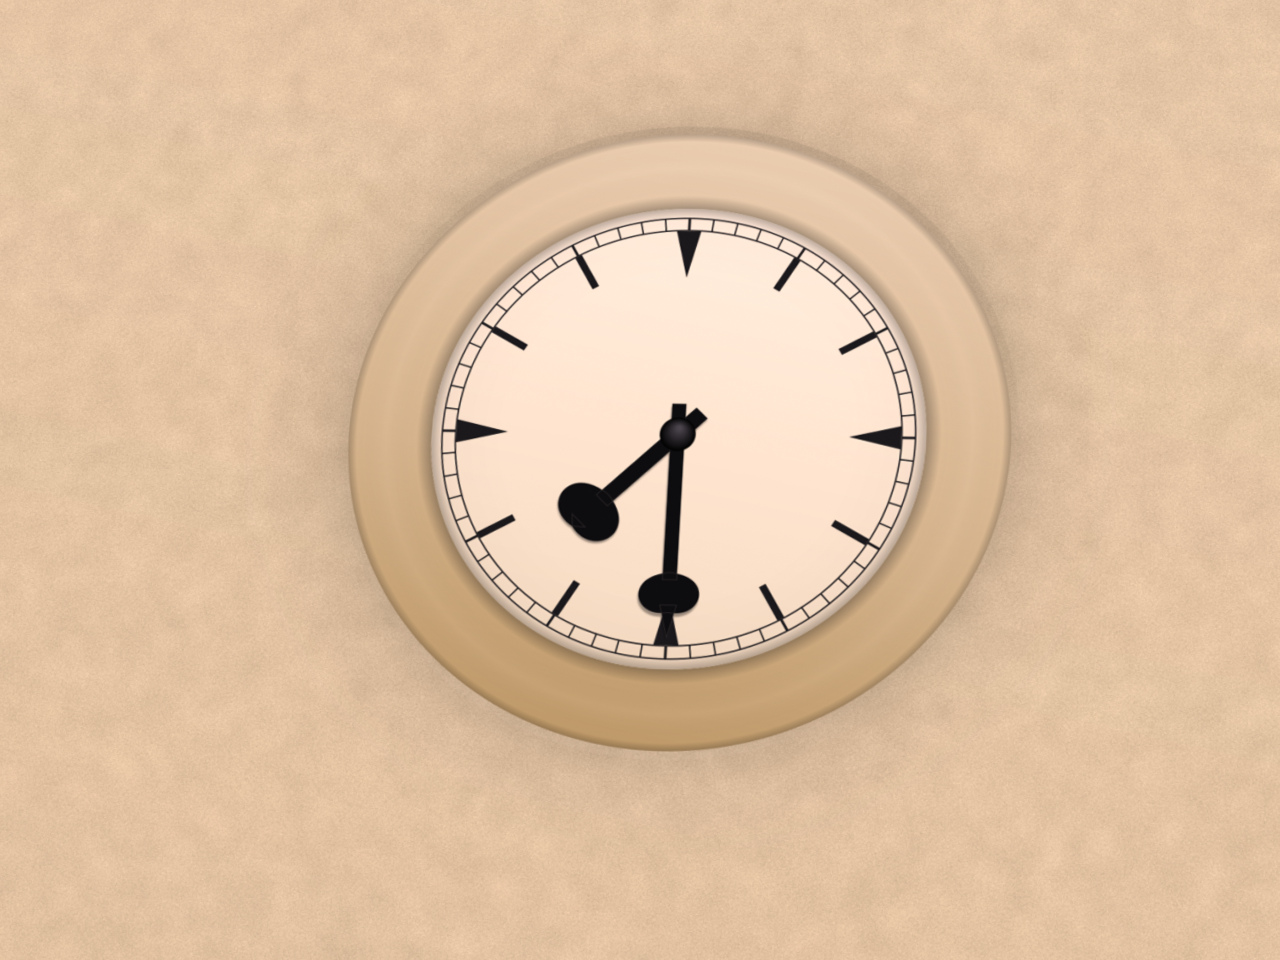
7:30
